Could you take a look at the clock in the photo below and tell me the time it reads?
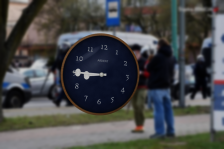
8:45
